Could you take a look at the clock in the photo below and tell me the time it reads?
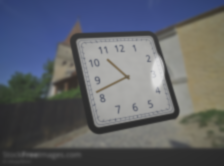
10:42
